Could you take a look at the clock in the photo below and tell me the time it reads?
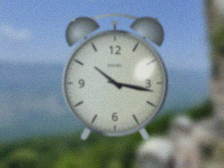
10:17
